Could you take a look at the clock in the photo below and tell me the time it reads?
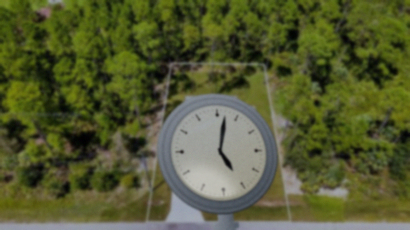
5:02
